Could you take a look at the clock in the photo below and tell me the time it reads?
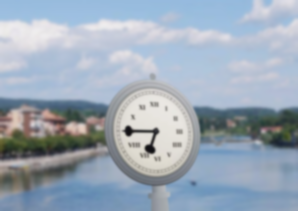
6:45
